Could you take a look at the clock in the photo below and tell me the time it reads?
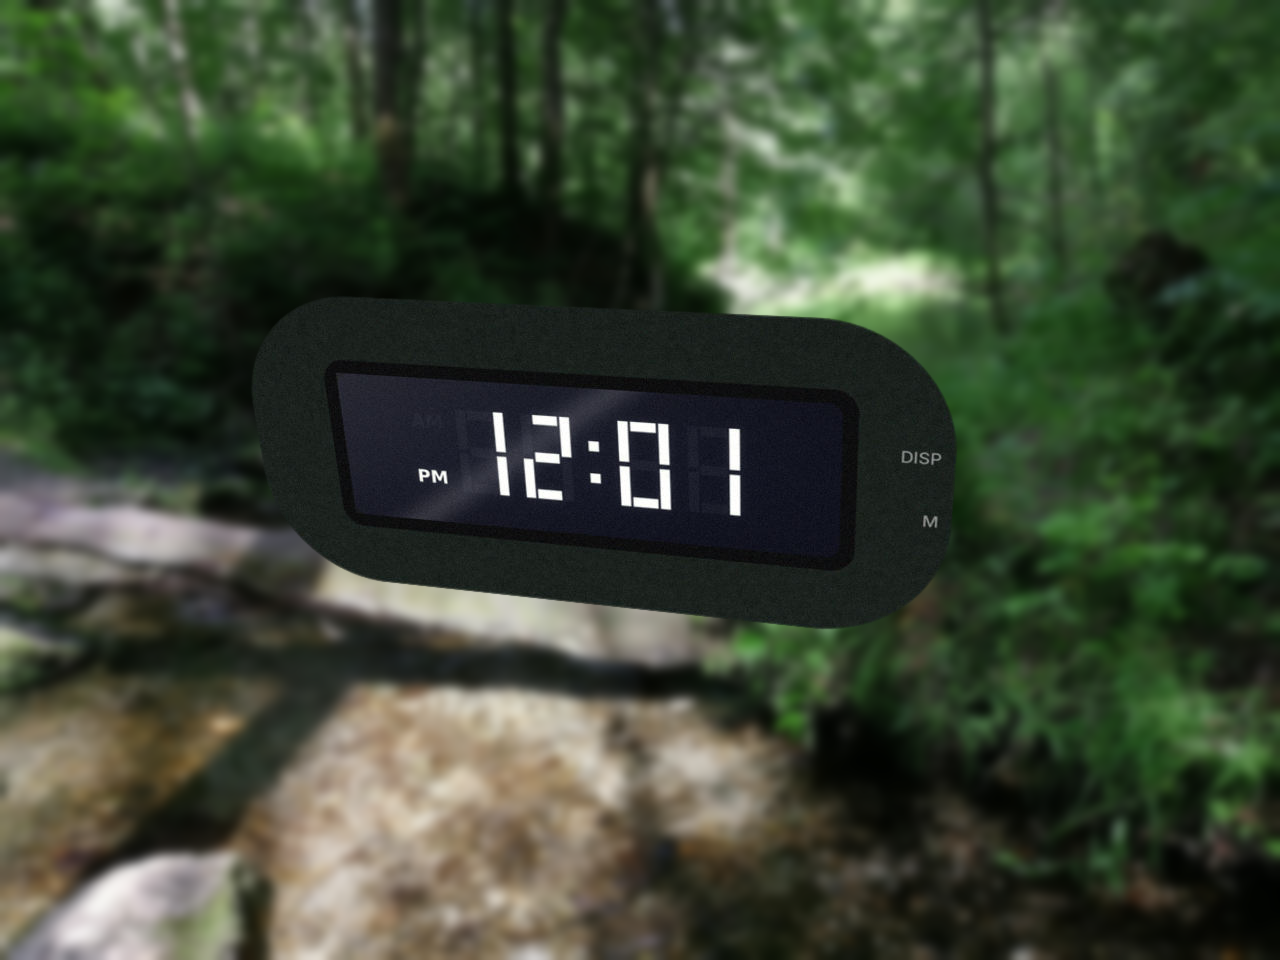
12:01
